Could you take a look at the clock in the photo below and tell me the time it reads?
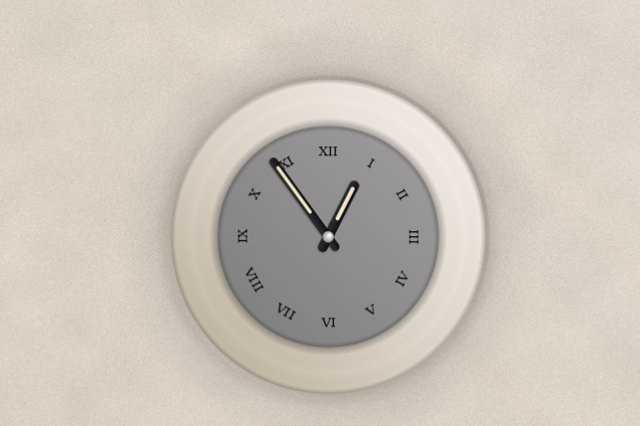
12:54
